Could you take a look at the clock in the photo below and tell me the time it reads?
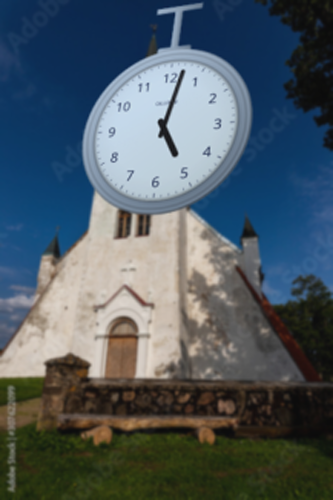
5:02
